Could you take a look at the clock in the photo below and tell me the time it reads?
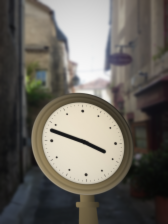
3:48
